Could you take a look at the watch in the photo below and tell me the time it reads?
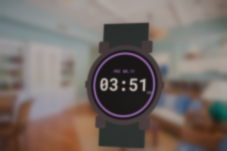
3:51
